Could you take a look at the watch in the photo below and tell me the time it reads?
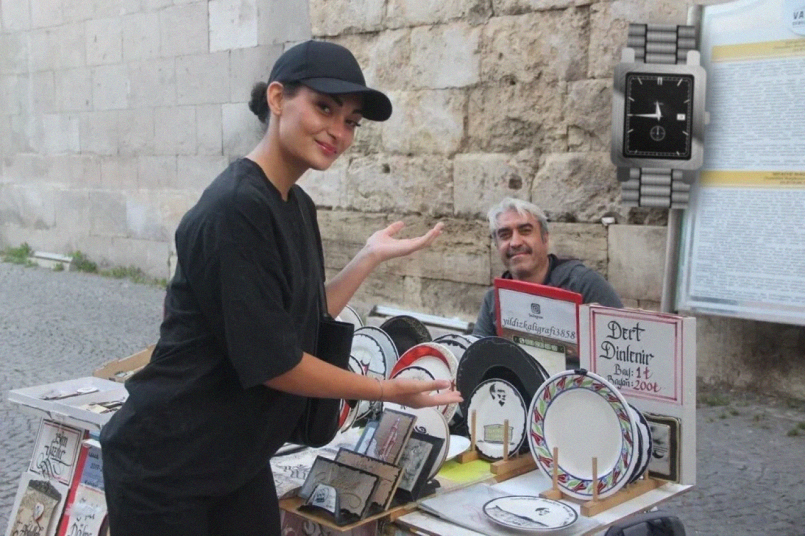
11:45
